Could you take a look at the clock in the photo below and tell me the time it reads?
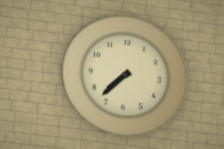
7:37
